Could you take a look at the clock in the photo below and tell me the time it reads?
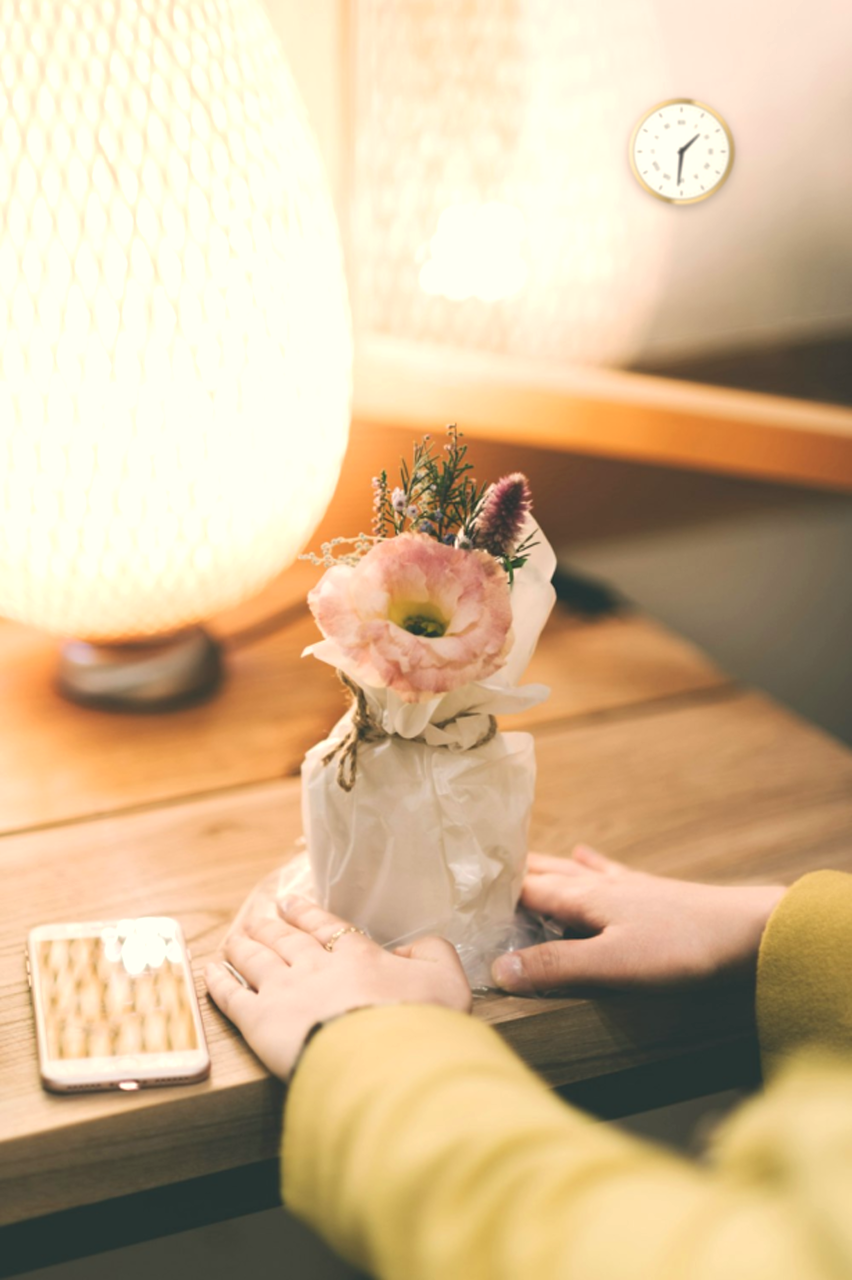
1:31
